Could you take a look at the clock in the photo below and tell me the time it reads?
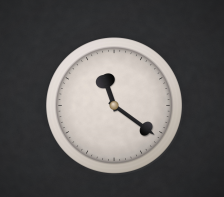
11:21
